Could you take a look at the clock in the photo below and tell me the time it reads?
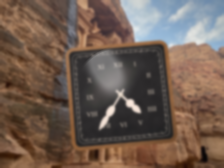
4:36
